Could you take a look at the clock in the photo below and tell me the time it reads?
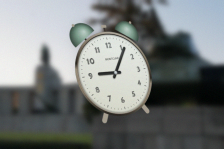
9:06
